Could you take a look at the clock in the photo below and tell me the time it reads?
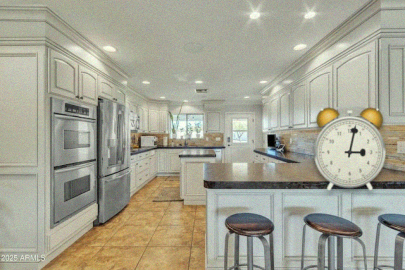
3:02
